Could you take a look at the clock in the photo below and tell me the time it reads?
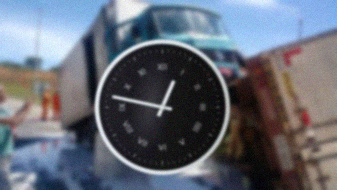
12:47
